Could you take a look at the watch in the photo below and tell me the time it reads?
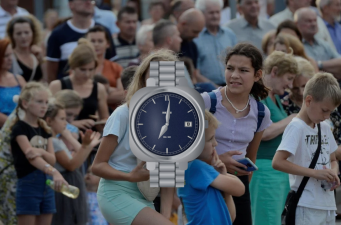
7:01
